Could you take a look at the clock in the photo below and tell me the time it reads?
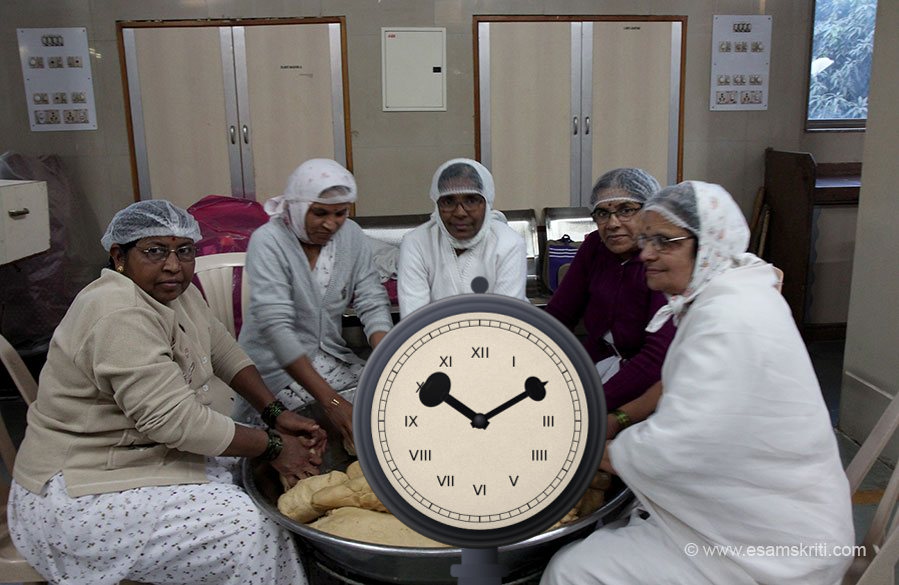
10:10
